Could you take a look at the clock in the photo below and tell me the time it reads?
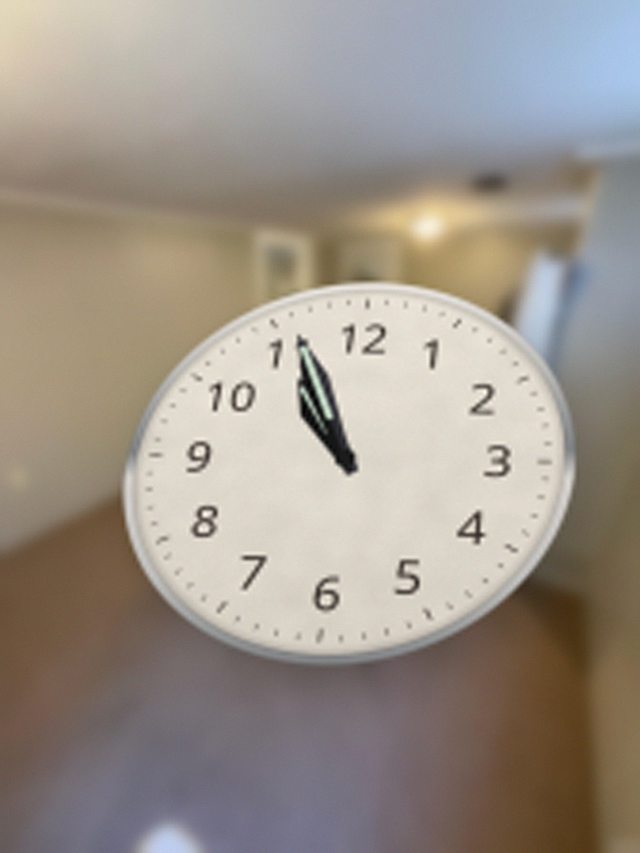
10:56
